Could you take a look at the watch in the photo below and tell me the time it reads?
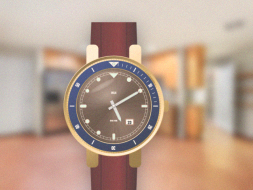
5:10
